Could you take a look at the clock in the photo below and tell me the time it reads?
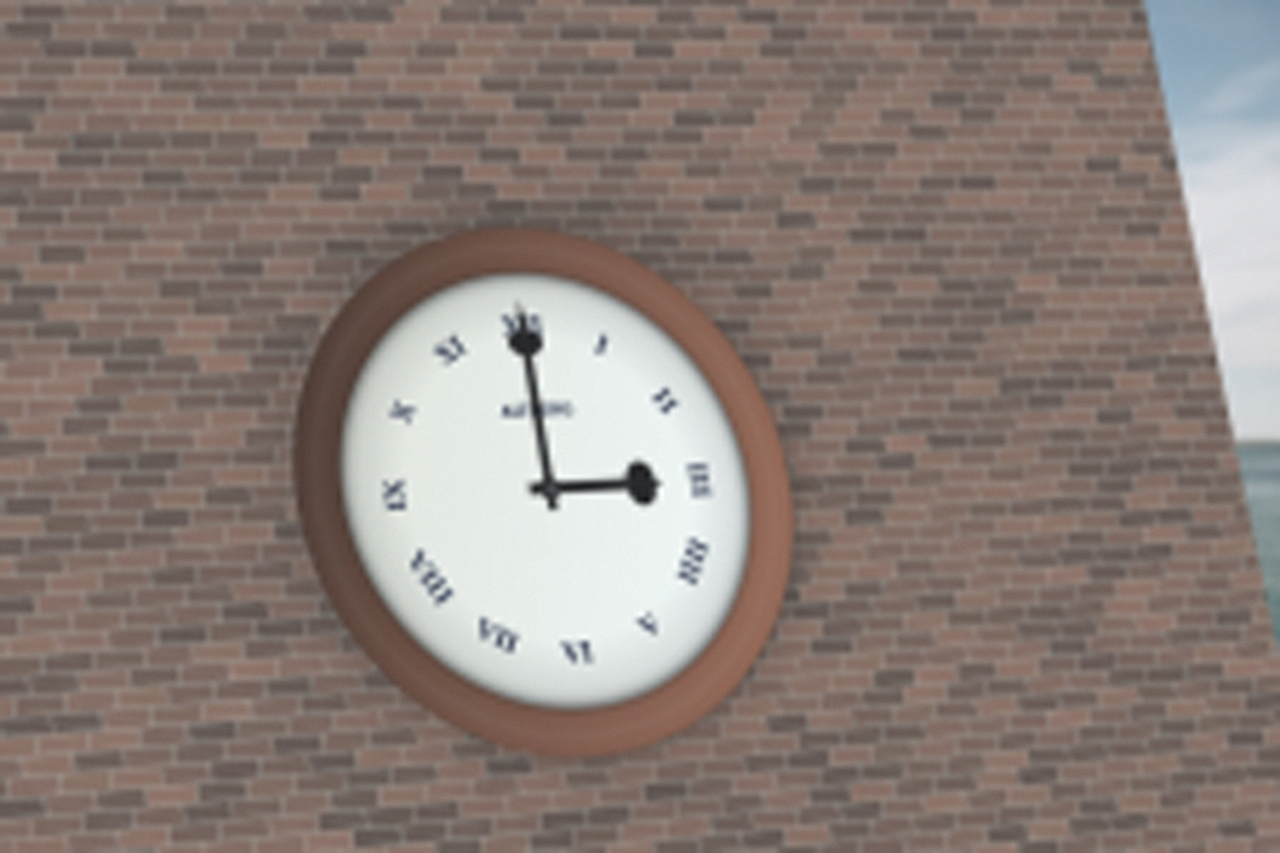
3:00
